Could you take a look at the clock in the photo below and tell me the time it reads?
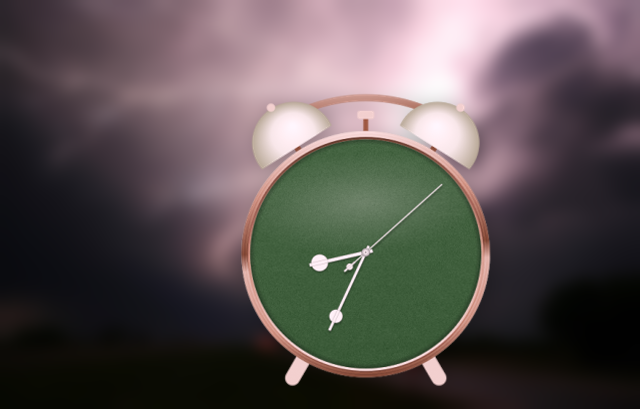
8:34:08
